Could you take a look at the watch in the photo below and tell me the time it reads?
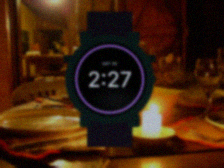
2:27
